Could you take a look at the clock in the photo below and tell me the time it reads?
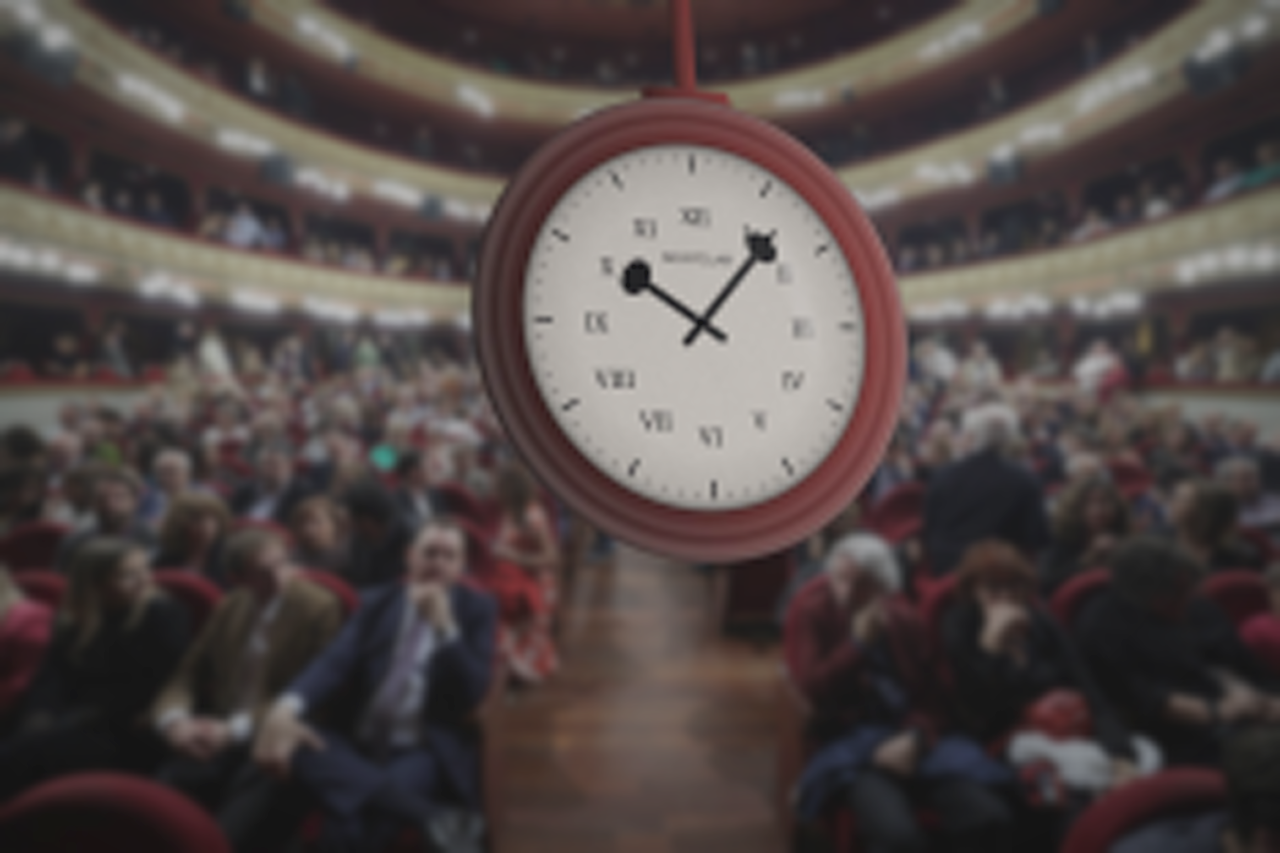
10:07
